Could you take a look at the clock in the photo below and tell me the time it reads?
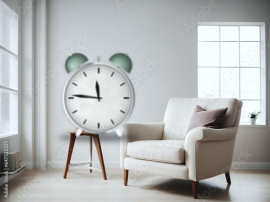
11:46
